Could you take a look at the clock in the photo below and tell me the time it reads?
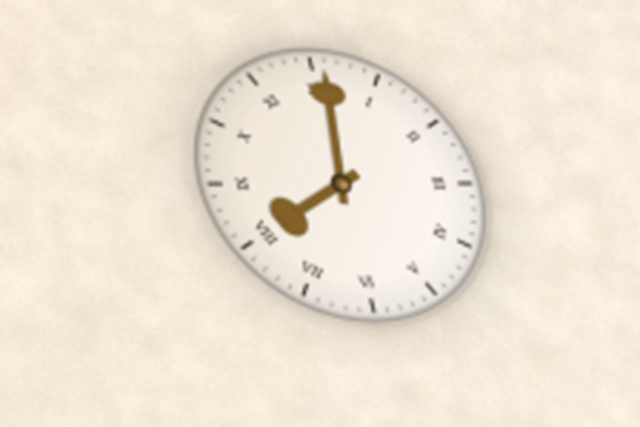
8:01
